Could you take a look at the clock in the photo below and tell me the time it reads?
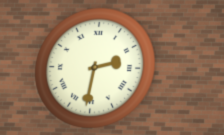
2:31
